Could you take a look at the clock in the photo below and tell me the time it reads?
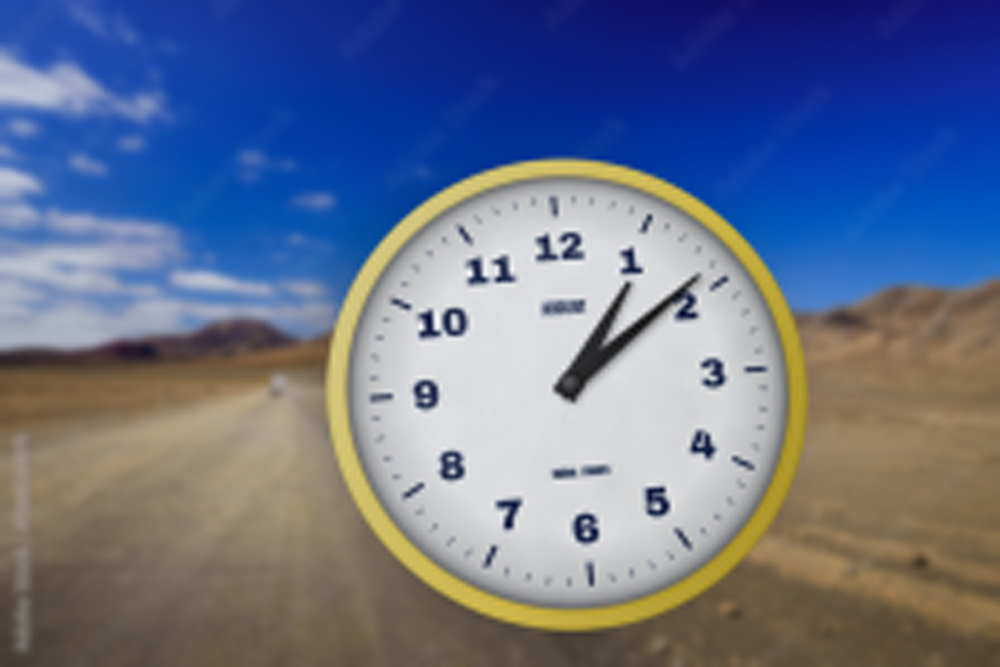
1:09
